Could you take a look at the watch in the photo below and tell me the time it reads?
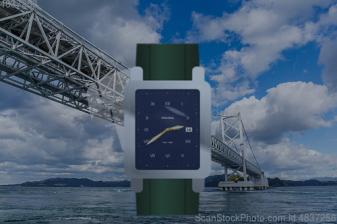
2:39
